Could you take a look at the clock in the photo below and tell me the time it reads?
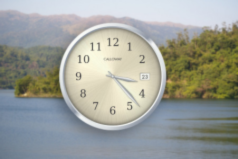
3:23
